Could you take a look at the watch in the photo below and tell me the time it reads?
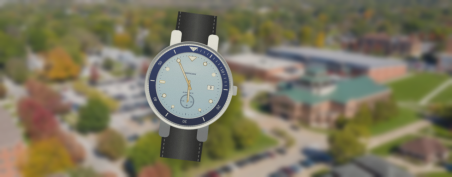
5:55
